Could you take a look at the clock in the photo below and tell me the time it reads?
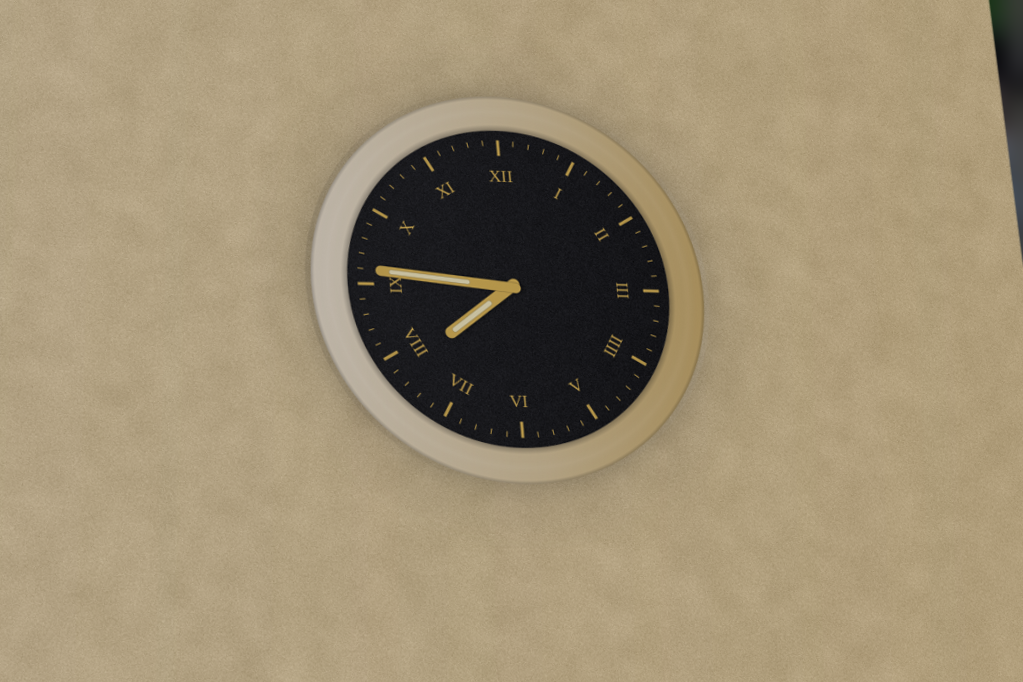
7:46
